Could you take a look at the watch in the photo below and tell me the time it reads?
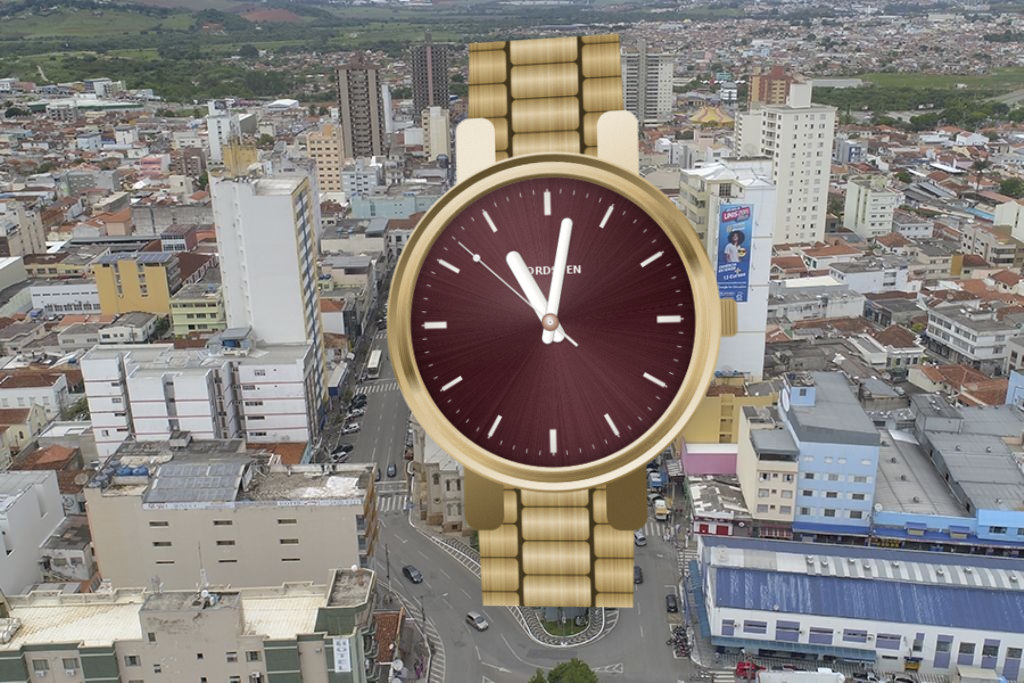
11:01:52
